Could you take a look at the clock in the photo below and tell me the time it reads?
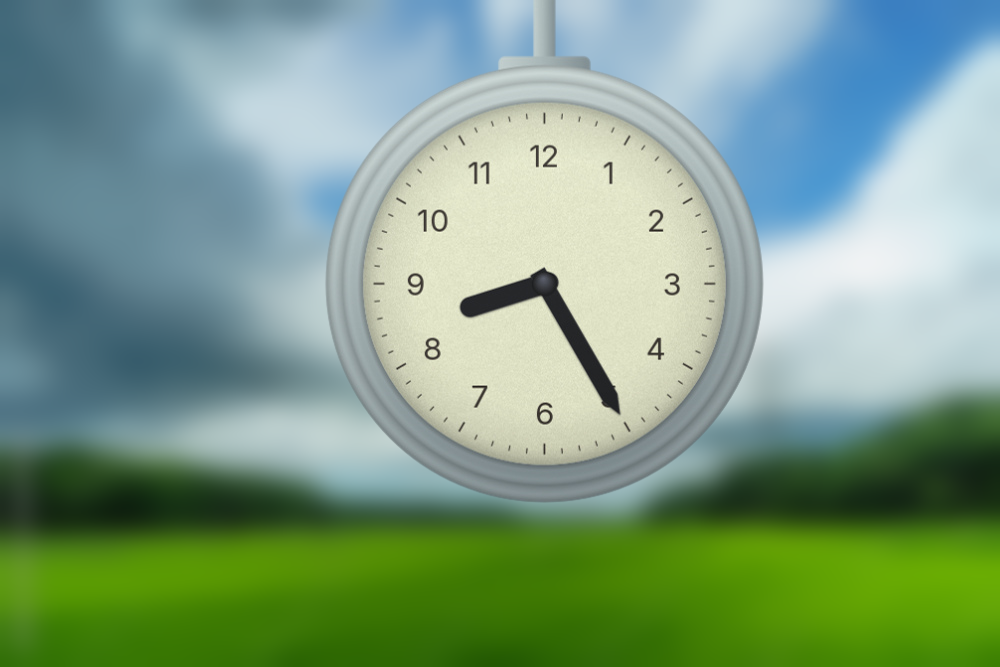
8:25
